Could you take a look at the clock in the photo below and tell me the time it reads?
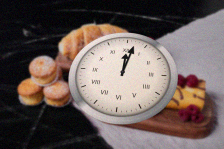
12:02
